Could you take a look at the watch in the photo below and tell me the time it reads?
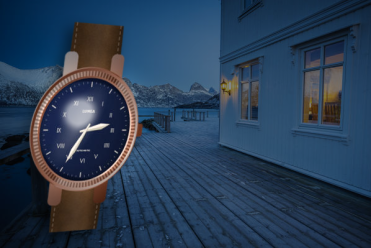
2:35
